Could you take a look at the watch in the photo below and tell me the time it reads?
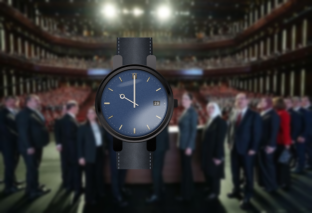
10:00
